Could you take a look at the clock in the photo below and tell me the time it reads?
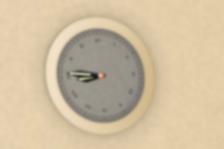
8:46
